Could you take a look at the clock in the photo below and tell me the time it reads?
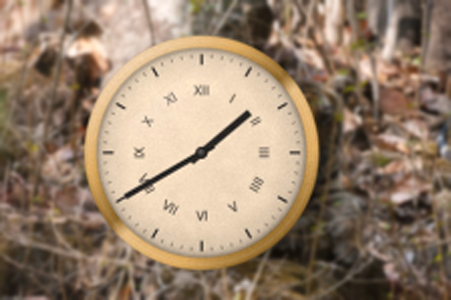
1:40
